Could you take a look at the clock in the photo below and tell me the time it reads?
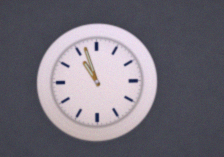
10:57
